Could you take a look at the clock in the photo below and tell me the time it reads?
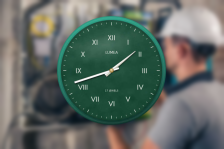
1:42
